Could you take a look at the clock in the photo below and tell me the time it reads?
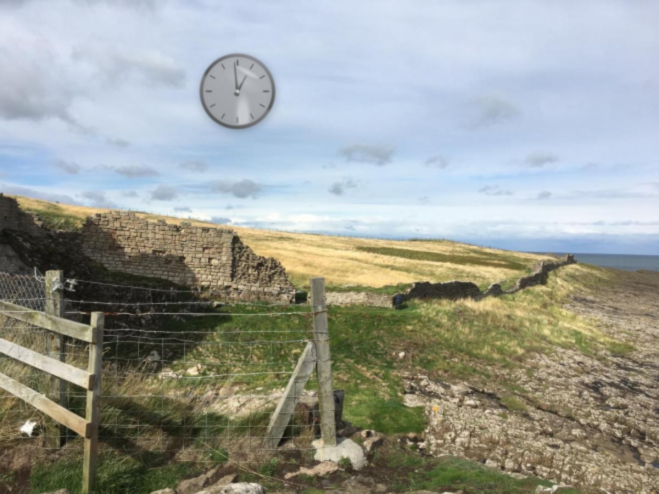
12:59
